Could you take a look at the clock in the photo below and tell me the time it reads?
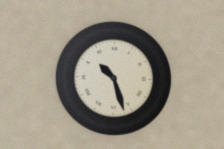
10:27
